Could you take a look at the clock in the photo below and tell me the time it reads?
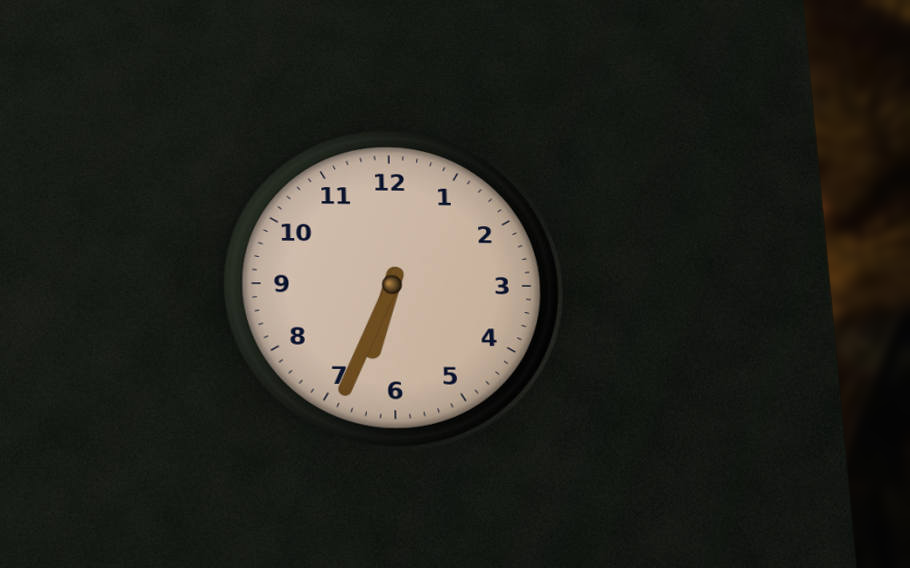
6:34
